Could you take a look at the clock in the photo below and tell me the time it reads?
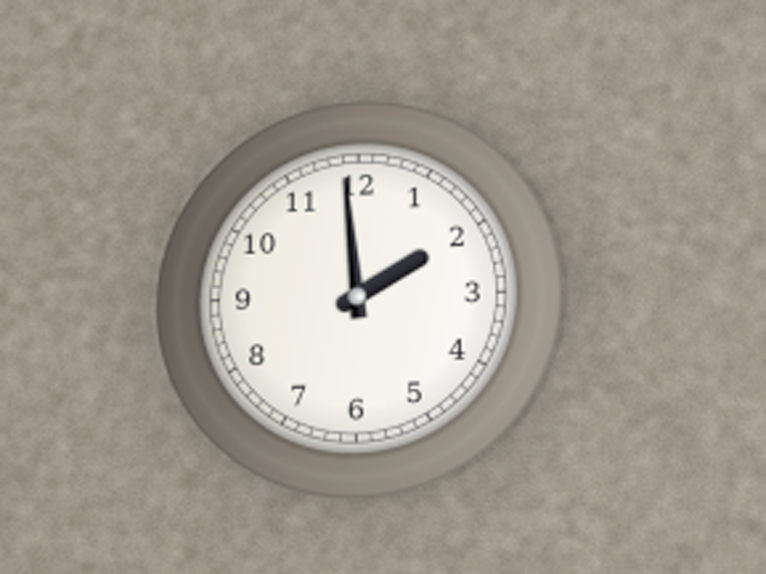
1:59
